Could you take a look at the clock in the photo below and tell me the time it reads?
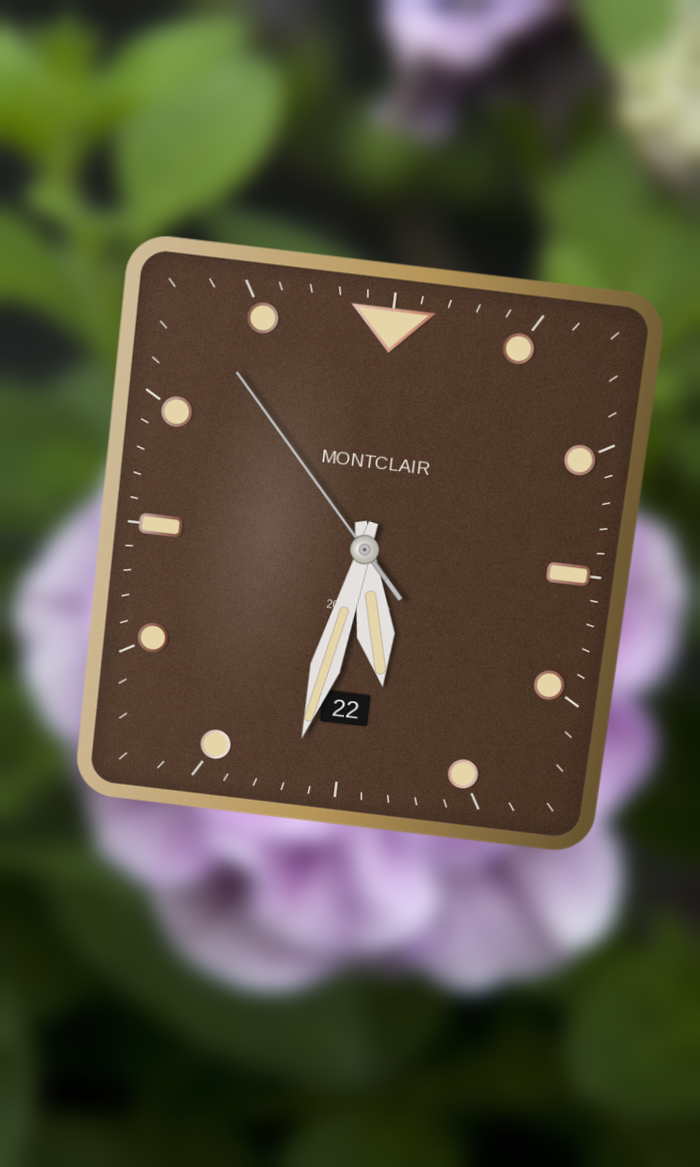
5:31:53
